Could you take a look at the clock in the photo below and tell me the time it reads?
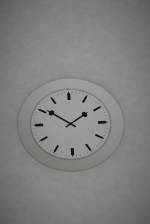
1:51
